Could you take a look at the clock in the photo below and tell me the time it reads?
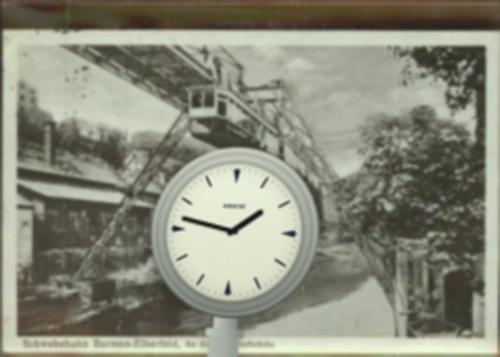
1:47
